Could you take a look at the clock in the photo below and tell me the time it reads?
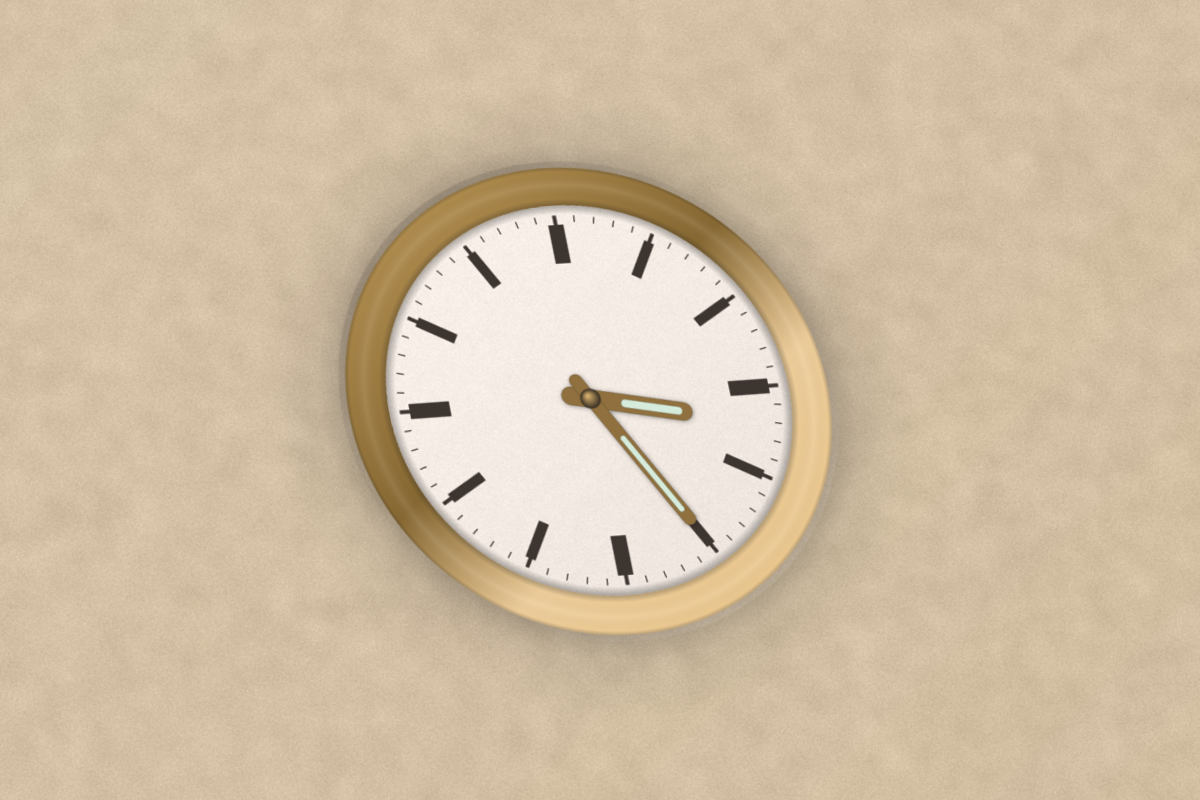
3:25
